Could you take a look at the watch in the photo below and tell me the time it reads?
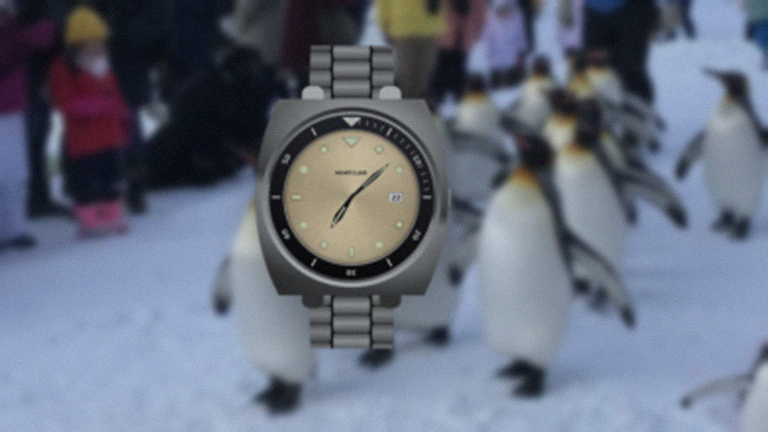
7:08
